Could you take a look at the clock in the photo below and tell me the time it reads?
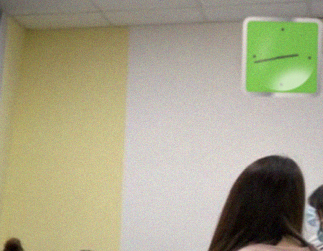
2:43
